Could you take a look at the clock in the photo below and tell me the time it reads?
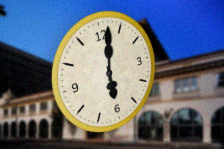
6:02
